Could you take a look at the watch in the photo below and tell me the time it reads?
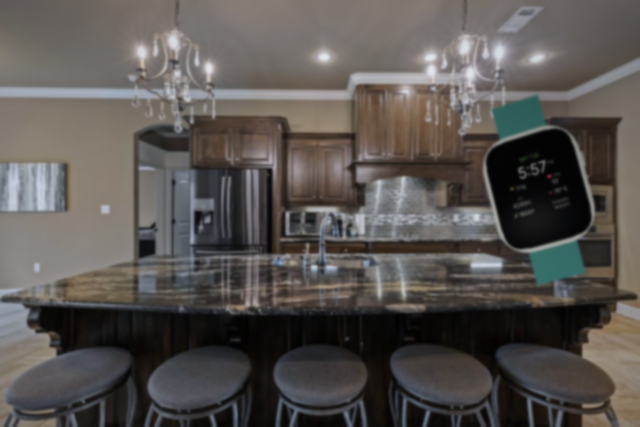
5:57
